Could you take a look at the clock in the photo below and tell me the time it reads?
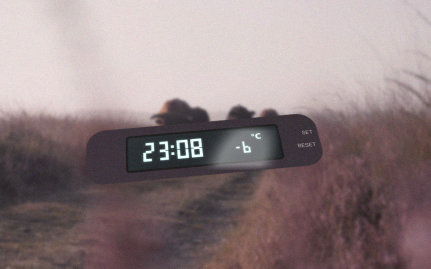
23:08
